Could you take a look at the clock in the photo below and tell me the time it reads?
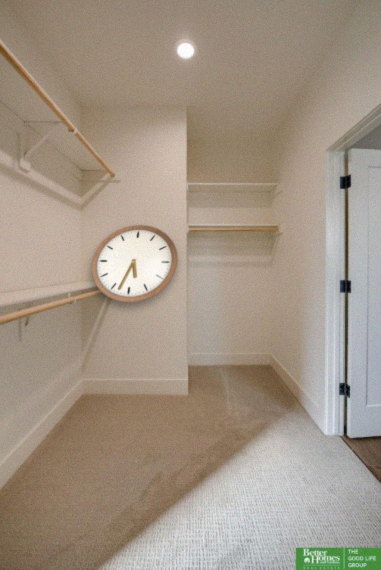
5:33
